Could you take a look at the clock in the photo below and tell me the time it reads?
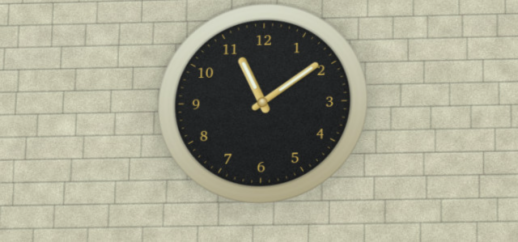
11:09
